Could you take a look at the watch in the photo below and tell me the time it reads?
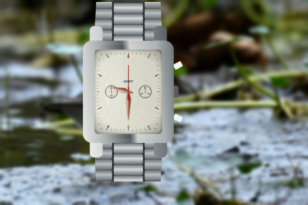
9:30
